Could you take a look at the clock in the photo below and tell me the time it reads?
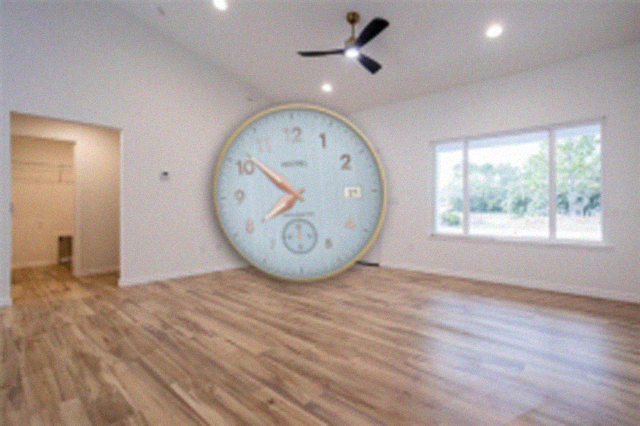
7:52
